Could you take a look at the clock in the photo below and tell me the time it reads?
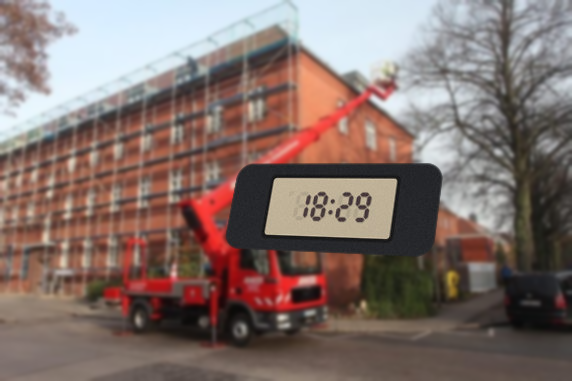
18:29
